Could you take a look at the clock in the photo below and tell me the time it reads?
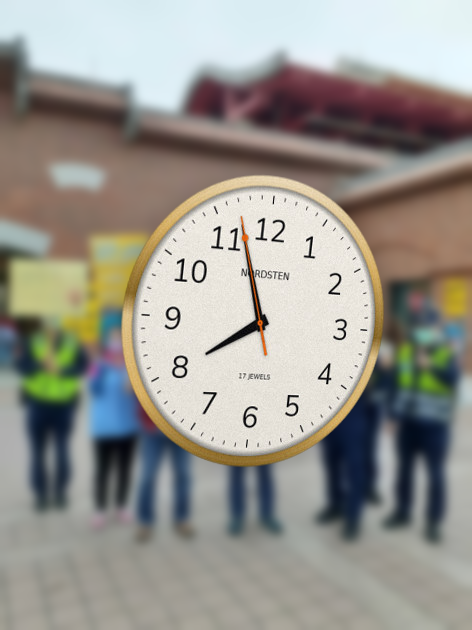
7:56:57
